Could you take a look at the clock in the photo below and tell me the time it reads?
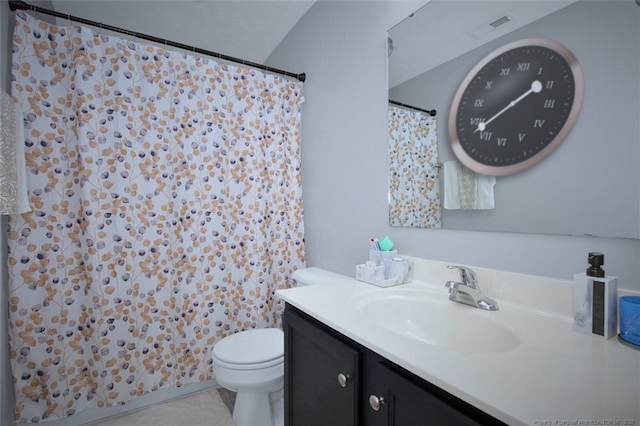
1:38
